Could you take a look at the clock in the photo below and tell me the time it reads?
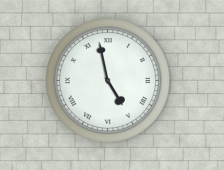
4:58
